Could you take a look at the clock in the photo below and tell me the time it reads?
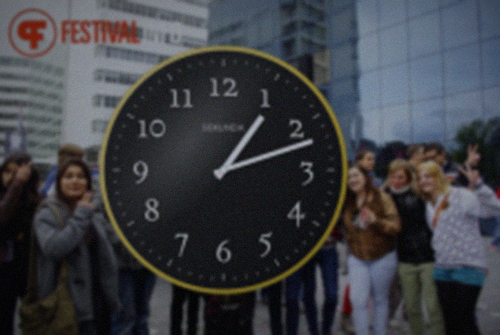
1:12
